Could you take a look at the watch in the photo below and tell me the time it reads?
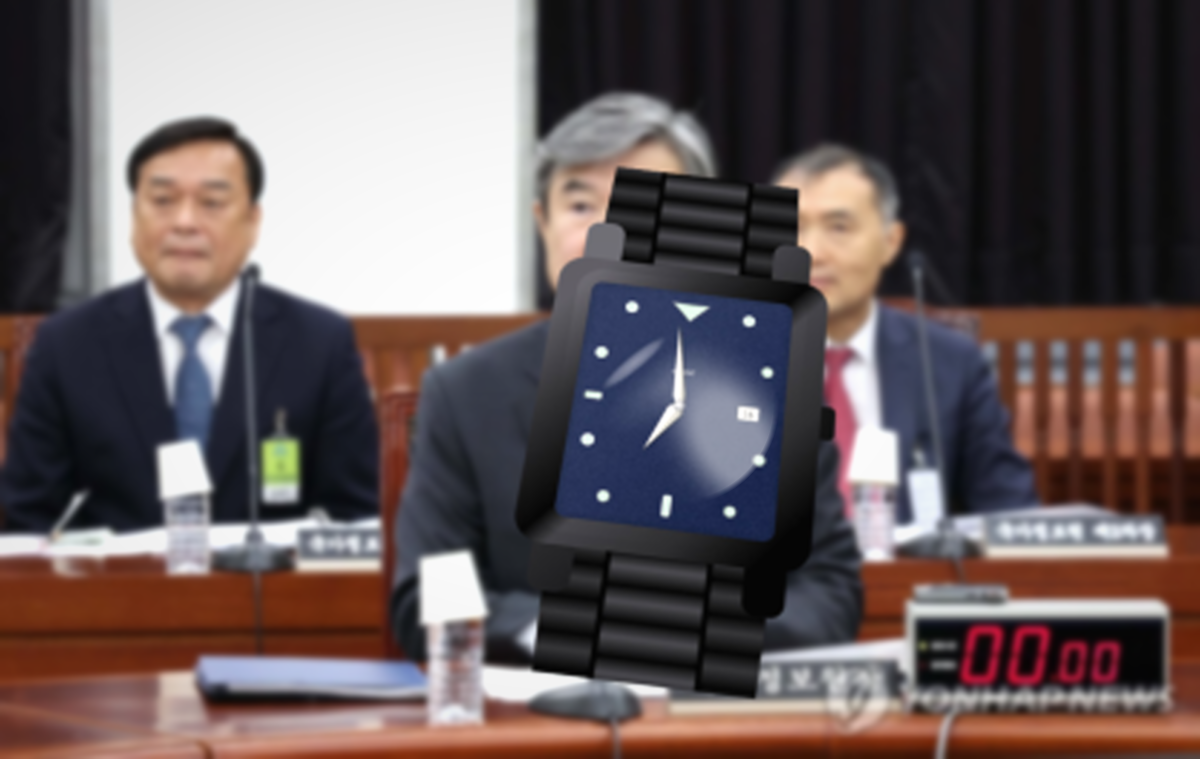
6:59
